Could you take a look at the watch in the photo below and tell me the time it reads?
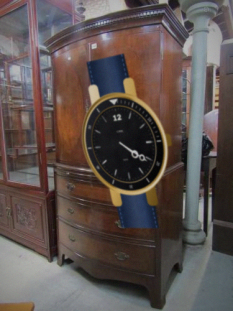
4:21
